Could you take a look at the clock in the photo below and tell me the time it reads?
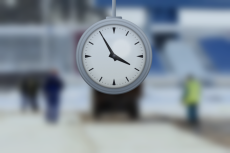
3:55
